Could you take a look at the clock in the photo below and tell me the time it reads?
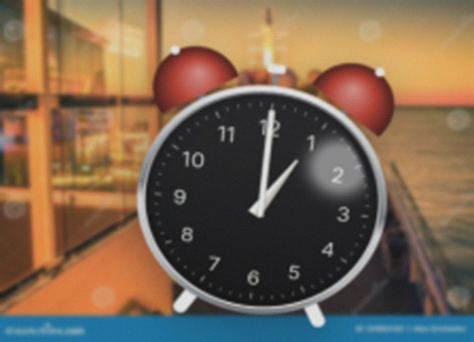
1:00
